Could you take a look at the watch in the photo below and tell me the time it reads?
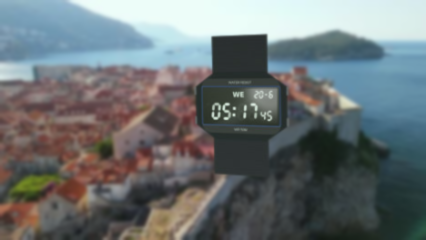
5:17:45
